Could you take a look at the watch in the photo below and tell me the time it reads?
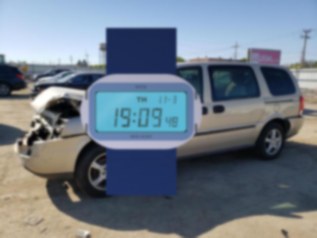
19:09
